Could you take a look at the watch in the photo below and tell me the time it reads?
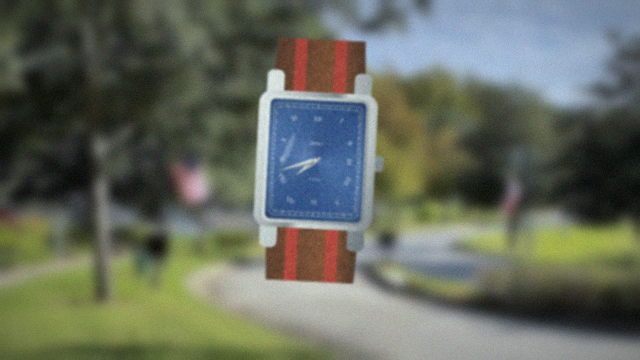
7:42
